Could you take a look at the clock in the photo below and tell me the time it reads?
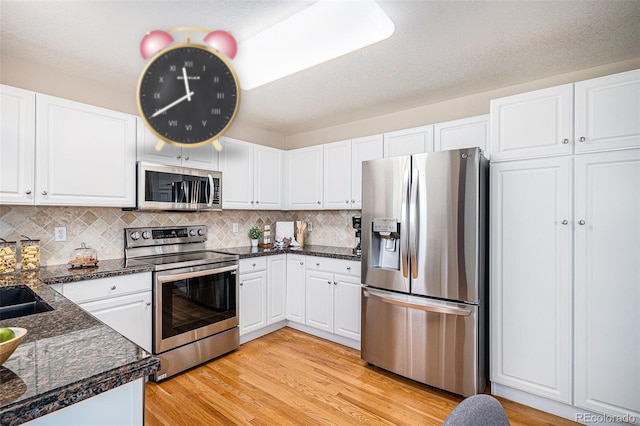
11:40
